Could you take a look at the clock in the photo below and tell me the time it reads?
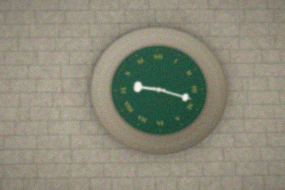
9:18
